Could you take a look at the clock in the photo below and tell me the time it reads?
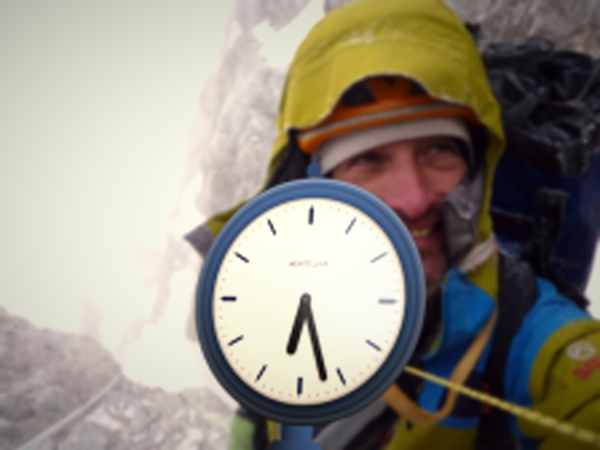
6:27
